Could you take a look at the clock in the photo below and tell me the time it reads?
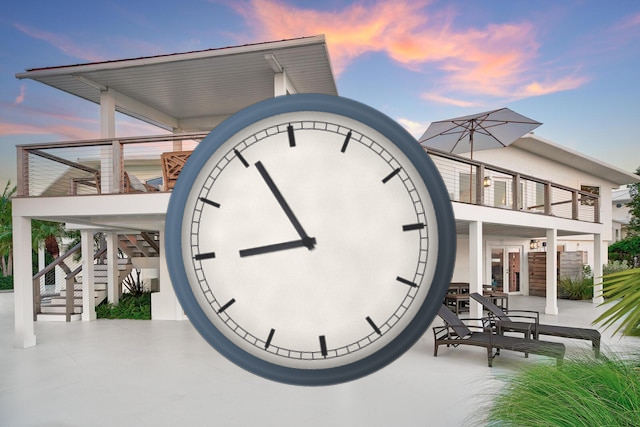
8:56
